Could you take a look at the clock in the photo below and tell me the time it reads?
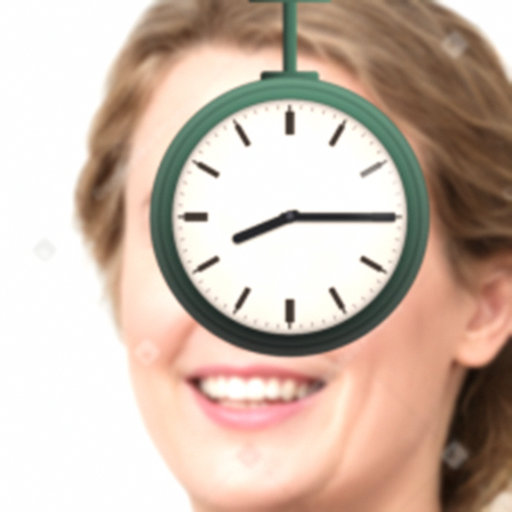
8:15
